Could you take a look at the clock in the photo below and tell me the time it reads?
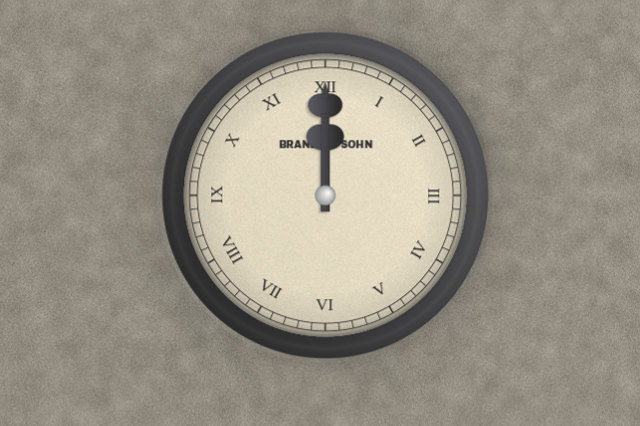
12:00
